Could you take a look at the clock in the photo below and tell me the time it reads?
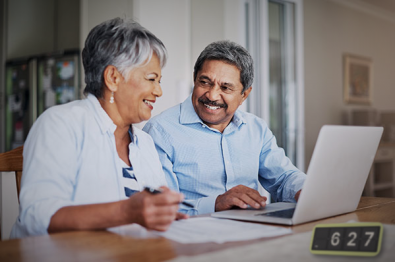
6:27
